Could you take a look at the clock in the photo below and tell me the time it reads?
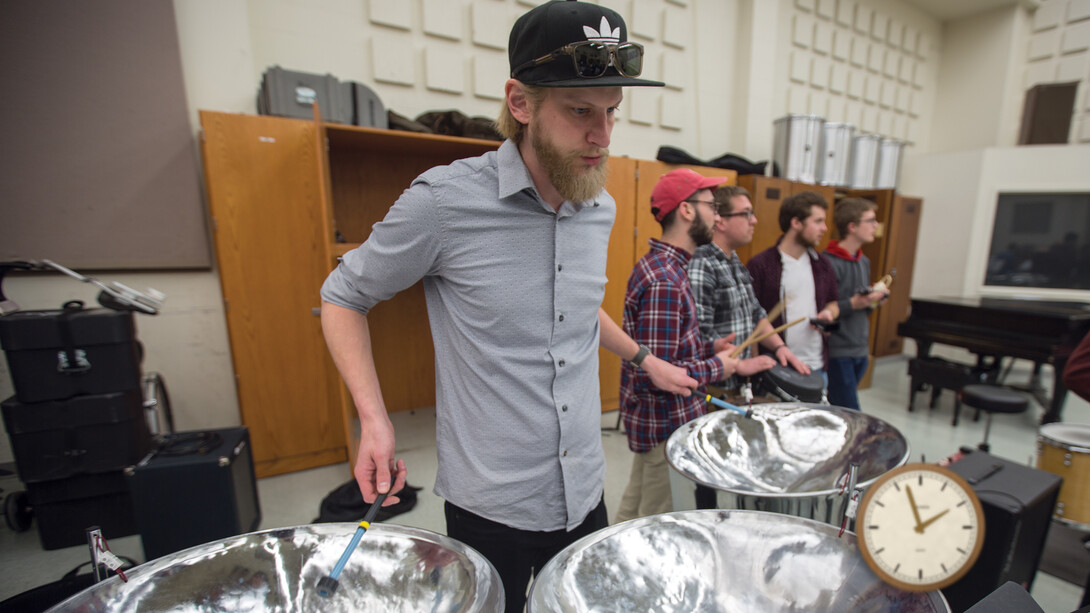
1:57
